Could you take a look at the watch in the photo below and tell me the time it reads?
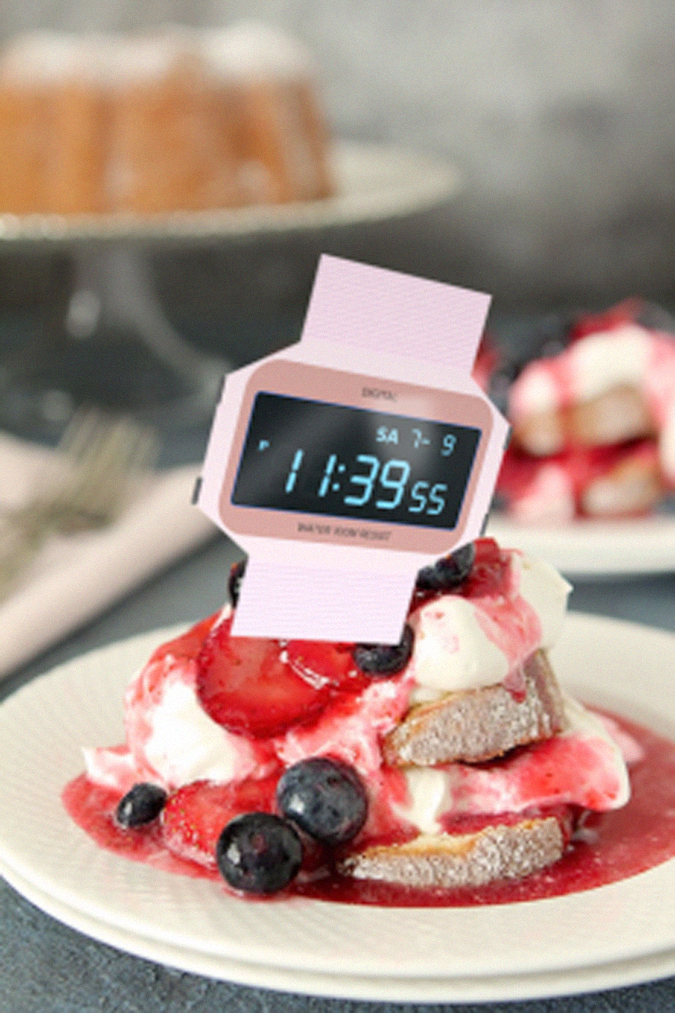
11:39:55
